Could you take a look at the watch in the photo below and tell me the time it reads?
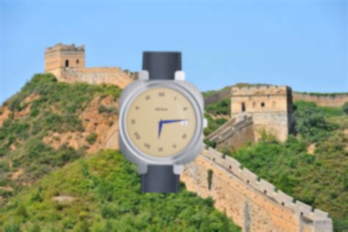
6:14
